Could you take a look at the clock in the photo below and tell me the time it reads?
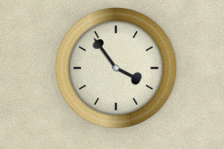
3:54
